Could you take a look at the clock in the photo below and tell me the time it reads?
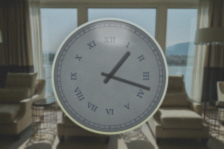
1:18
